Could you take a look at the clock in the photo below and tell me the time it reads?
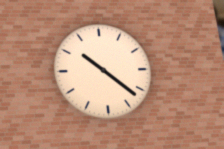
10:22
